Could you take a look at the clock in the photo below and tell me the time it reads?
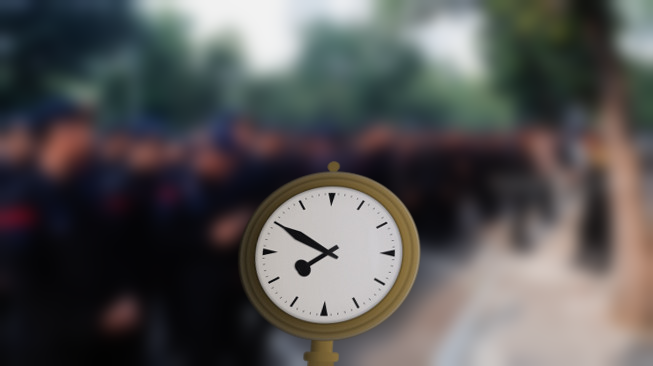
7:50
